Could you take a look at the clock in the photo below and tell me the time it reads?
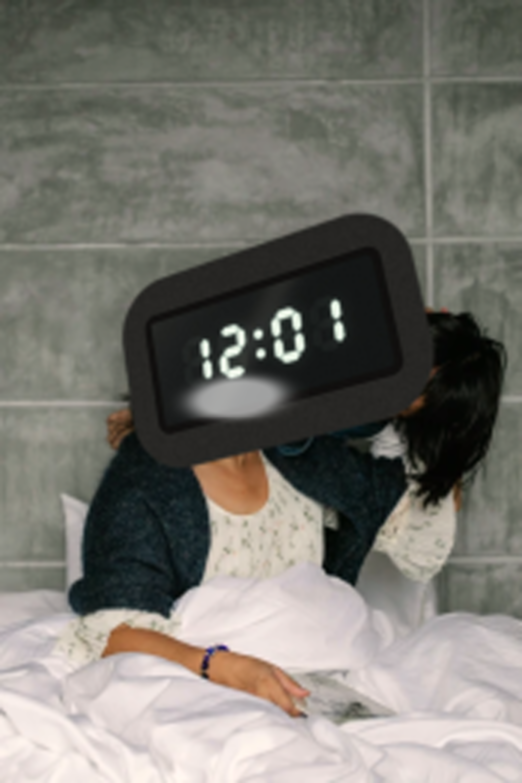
12:01
